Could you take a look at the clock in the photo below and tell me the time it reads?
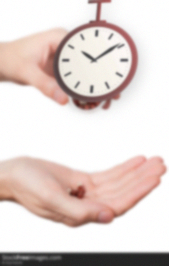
10:09
